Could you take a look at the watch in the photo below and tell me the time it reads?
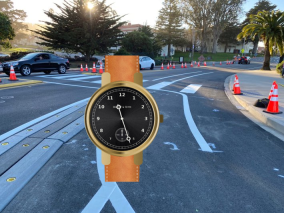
11:27
